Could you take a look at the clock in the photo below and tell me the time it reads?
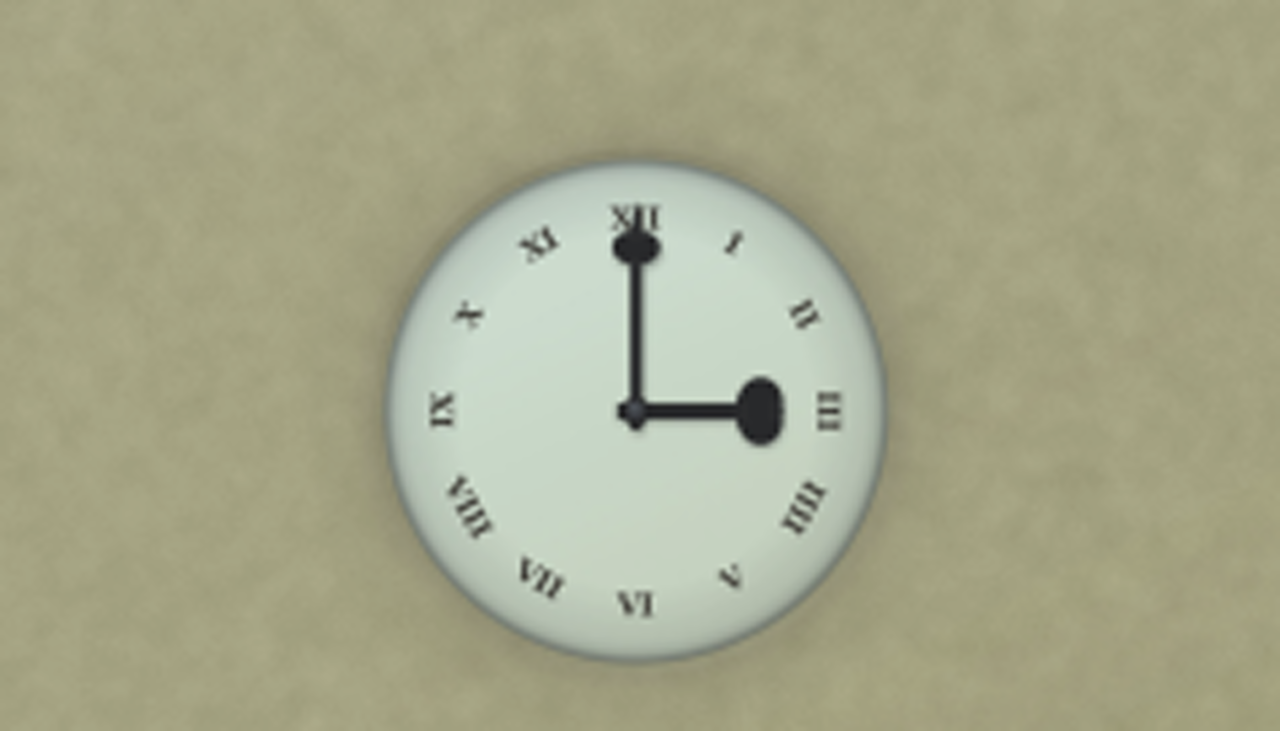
3:00
